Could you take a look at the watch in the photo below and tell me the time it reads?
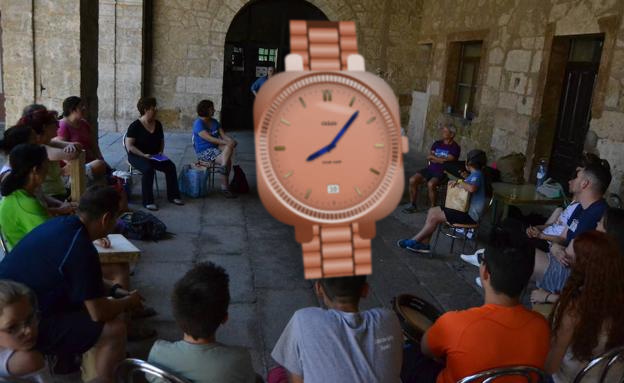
8:07
